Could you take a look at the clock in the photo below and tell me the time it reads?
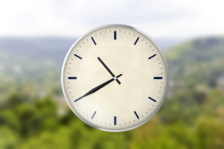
10:40
